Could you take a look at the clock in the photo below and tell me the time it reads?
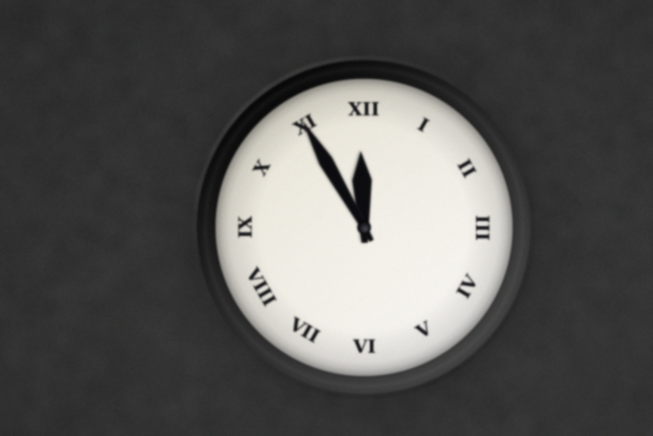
11:55
